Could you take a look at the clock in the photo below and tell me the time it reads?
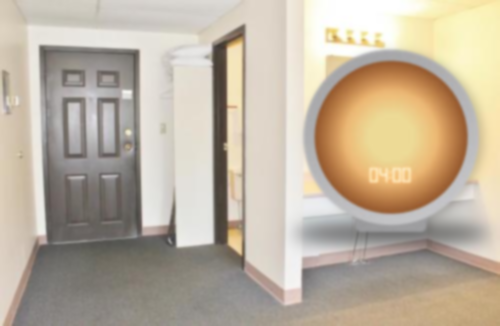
4:00
